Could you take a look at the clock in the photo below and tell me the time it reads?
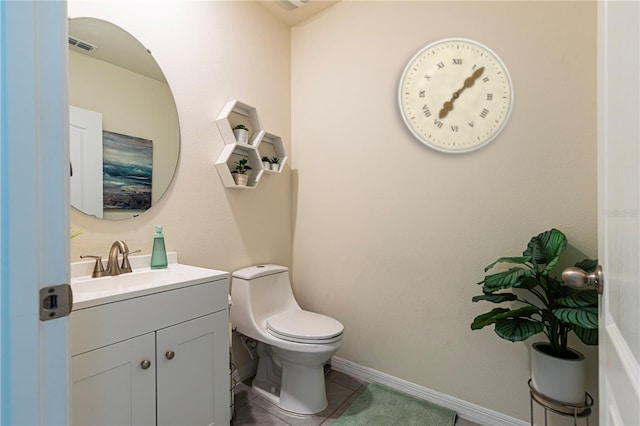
7:07
